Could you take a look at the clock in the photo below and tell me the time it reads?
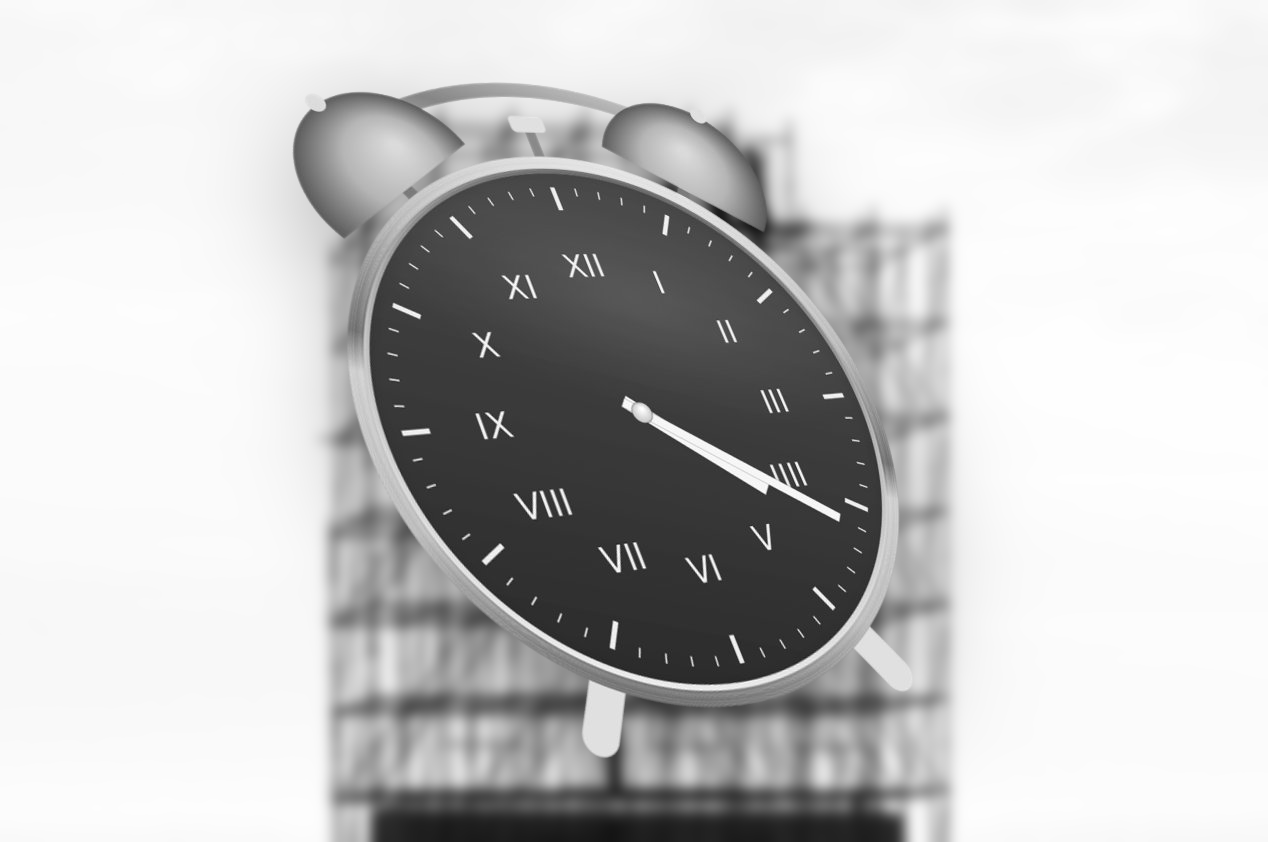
4:21
